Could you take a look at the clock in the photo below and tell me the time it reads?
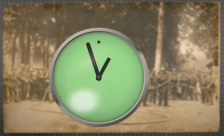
12:57
